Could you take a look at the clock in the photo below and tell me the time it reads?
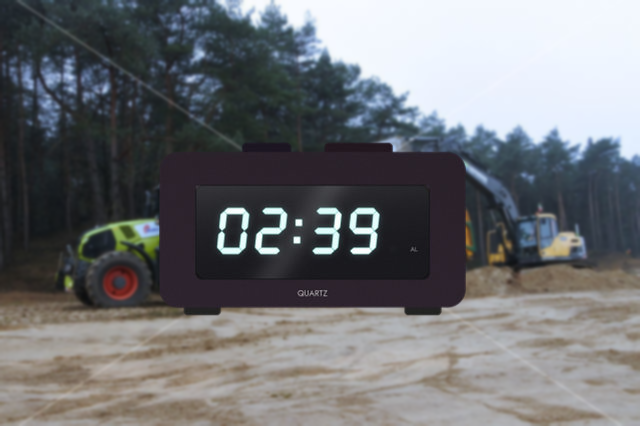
2:39
